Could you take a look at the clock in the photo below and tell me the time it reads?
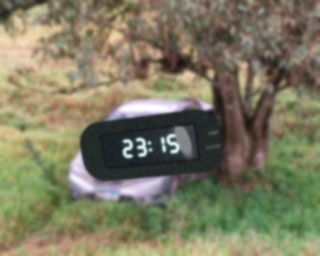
23:15
